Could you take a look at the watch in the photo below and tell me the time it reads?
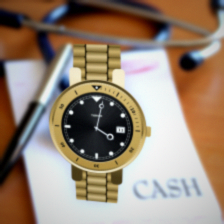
4:02
